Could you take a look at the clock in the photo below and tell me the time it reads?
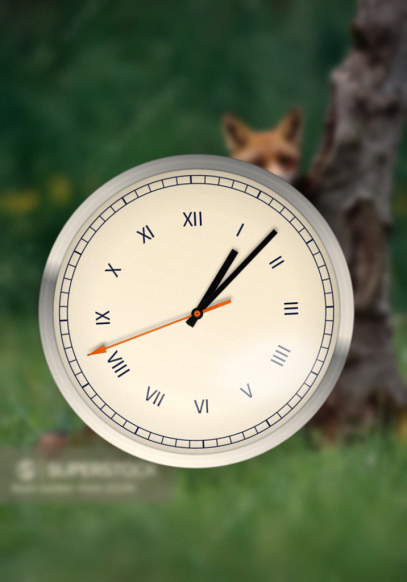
1:07:42
